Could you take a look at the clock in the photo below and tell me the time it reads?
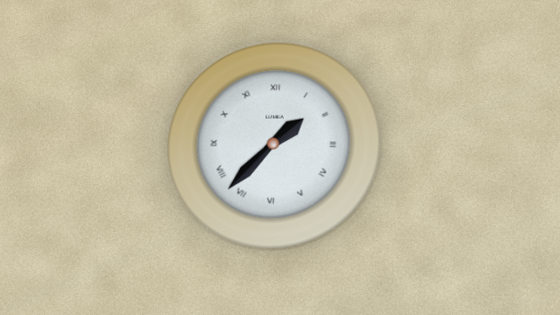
1:37
